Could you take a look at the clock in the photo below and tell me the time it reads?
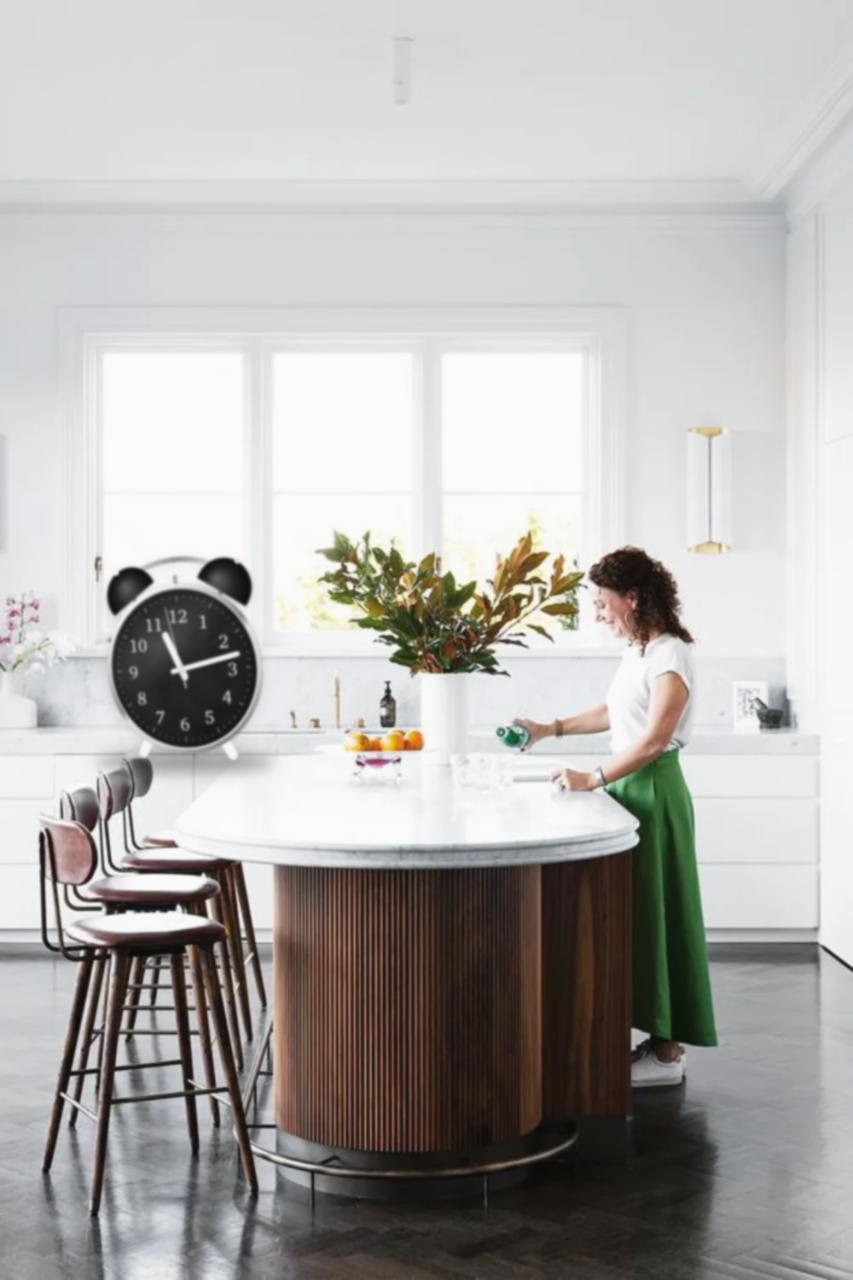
11:12:58
